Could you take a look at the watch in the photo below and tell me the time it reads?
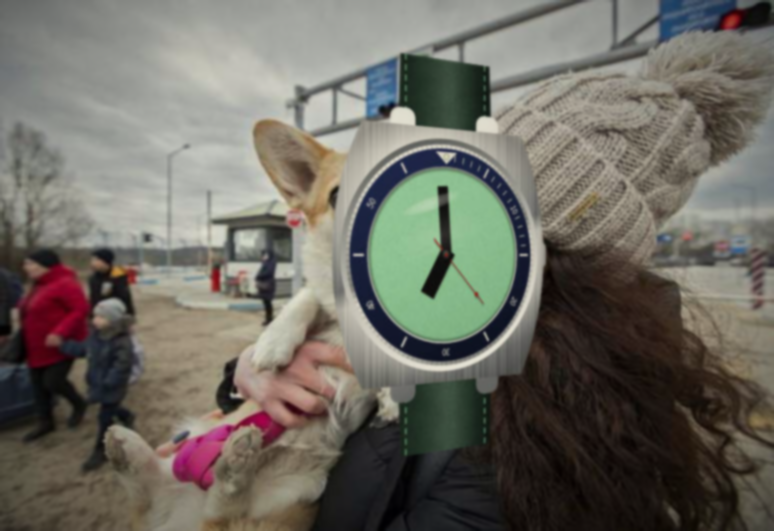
6:59:23
